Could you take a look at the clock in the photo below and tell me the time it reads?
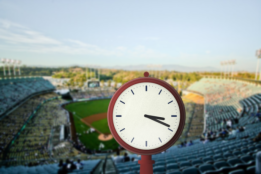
3:19
